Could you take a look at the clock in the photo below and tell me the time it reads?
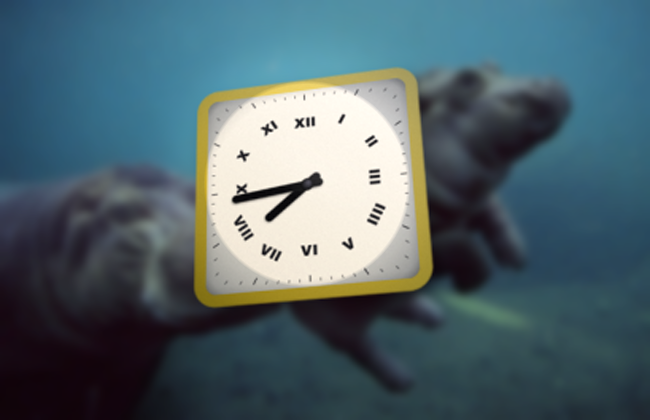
7:44
